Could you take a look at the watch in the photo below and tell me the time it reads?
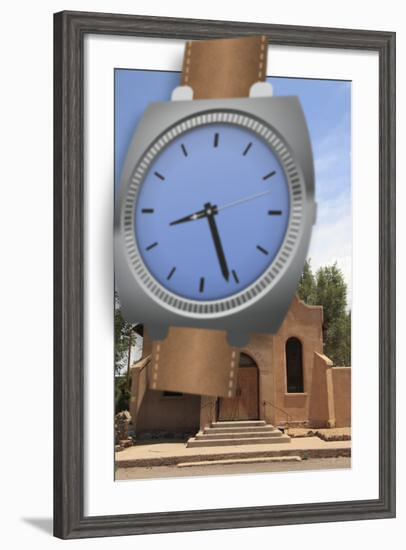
8:26:12
